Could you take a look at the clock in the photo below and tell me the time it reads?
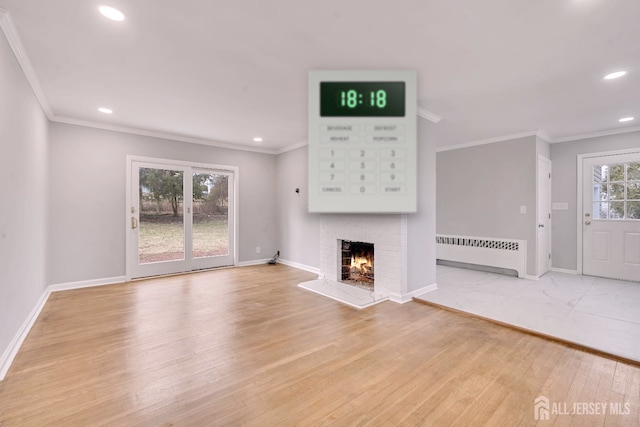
18:18
